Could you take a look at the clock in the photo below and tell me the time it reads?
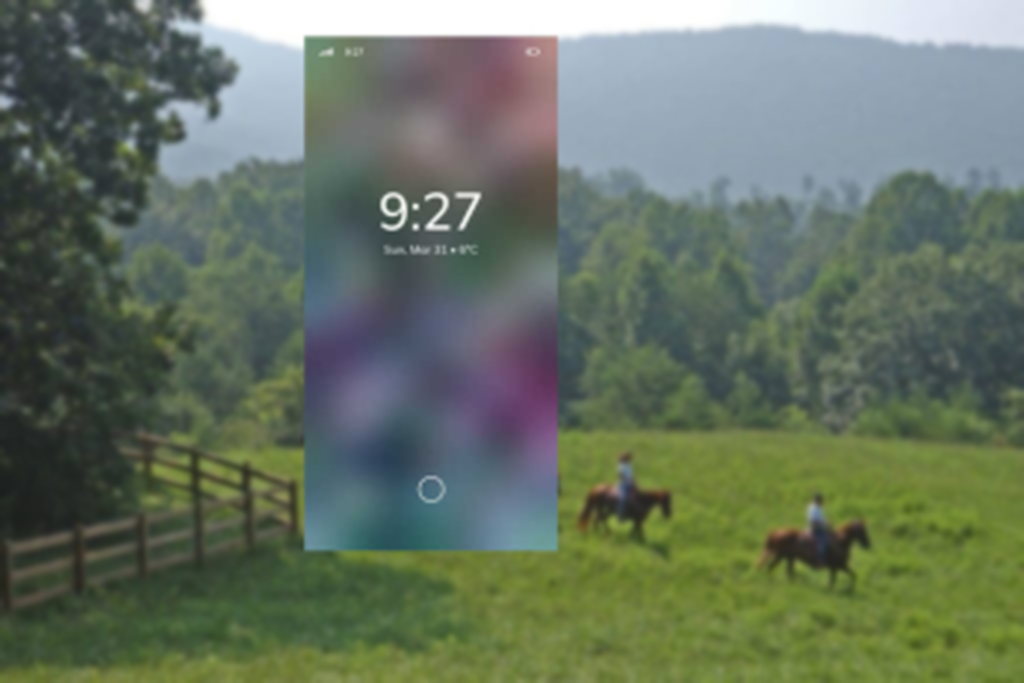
9:27
